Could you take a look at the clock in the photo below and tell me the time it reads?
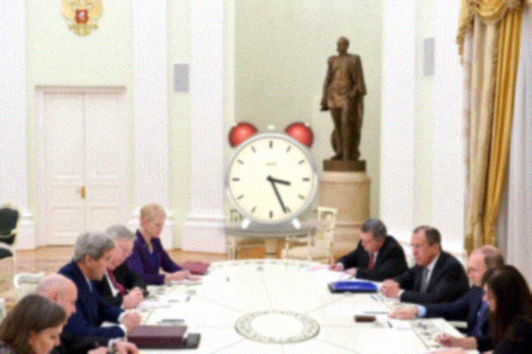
3:26
